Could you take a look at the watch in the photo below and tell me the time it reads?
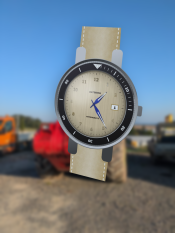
1:24
